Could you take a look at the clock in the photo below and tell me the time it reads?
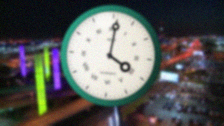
4:01
